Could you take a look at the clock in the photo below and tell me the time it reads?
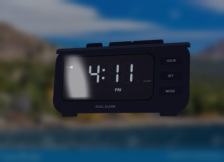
4:11
